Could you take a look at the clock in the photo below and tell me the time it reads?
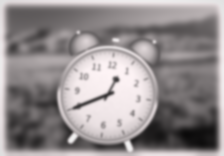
12:40
